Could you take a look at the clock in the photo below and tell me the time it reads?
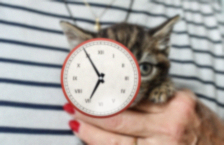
6:55
